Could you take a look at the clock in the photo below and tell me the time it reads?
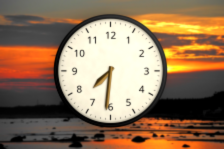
7:31
